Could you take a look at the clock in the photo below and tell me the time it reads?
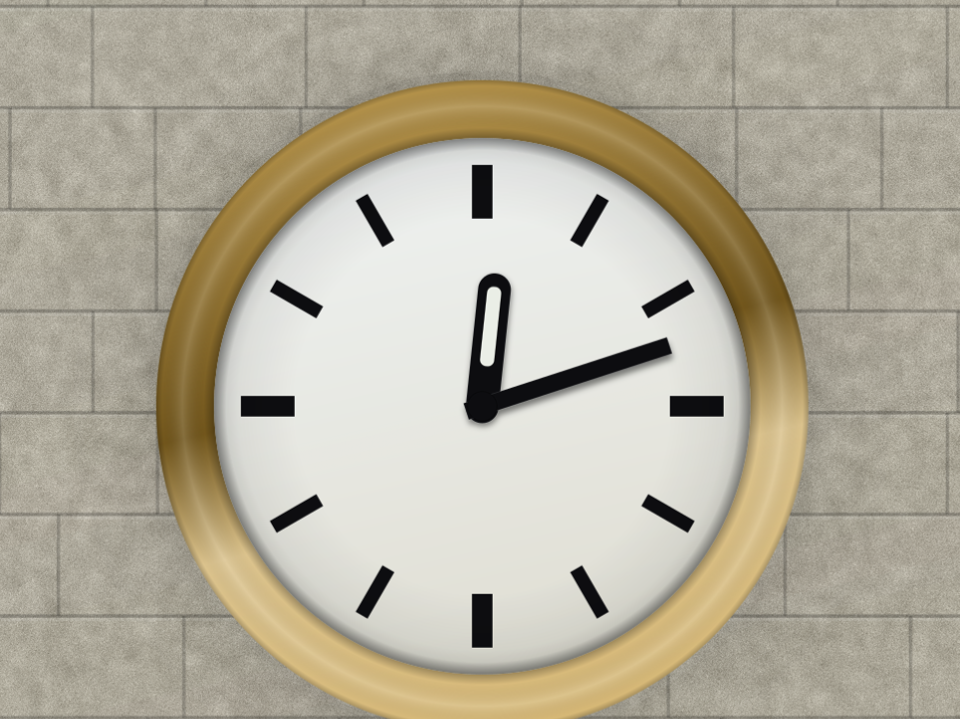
12:12
